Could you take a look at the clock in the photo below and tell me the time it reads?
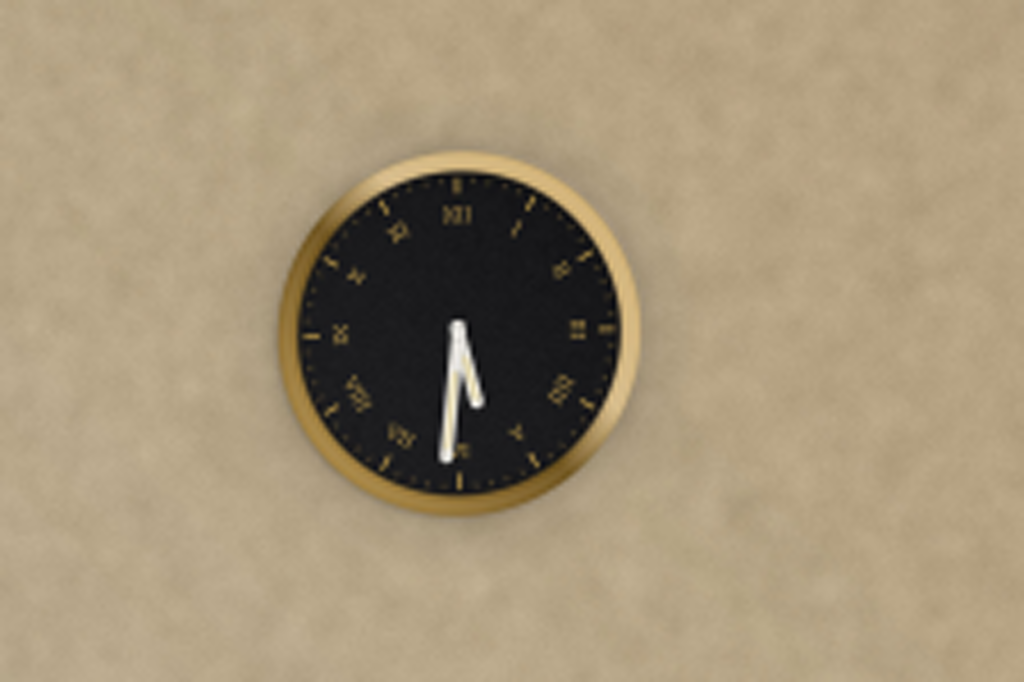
5:31
